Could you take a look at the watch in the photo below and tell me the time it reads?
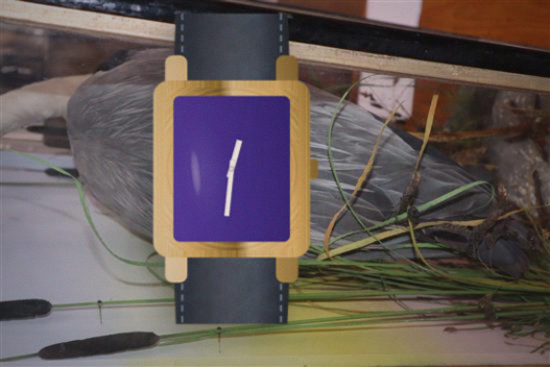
12:31
